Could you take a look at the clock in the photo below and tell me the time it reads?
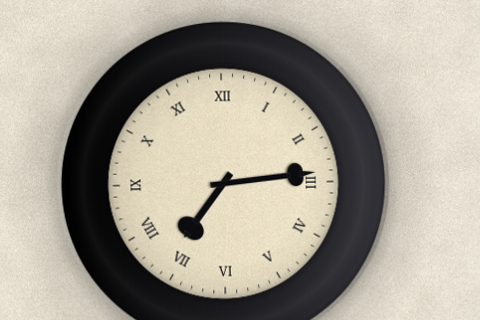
7:14
